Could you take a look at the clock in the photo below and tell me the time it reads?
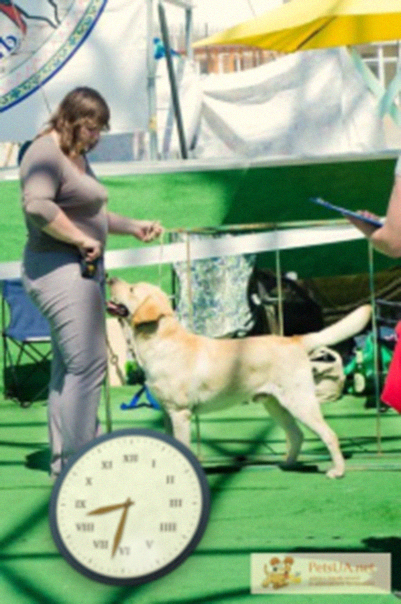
8:32
